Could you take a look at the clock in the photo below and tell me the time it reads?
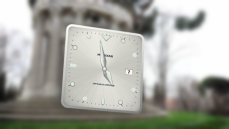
4:58
